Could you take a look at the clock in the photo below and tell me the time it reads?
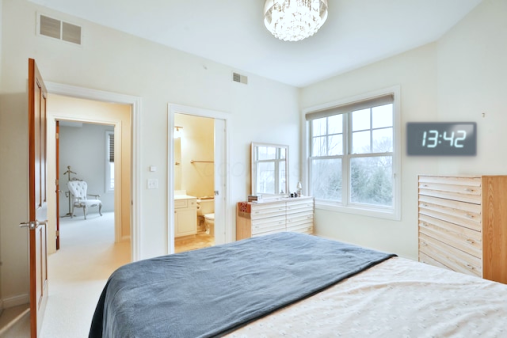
13:42
